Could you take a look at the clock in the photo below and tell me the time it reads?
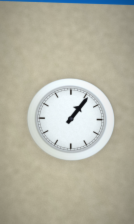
1:06
